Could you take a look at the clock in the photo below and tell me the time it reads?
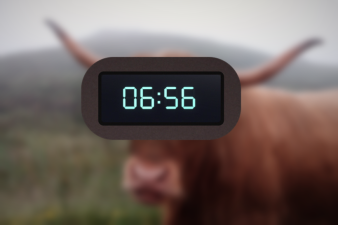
6:56
